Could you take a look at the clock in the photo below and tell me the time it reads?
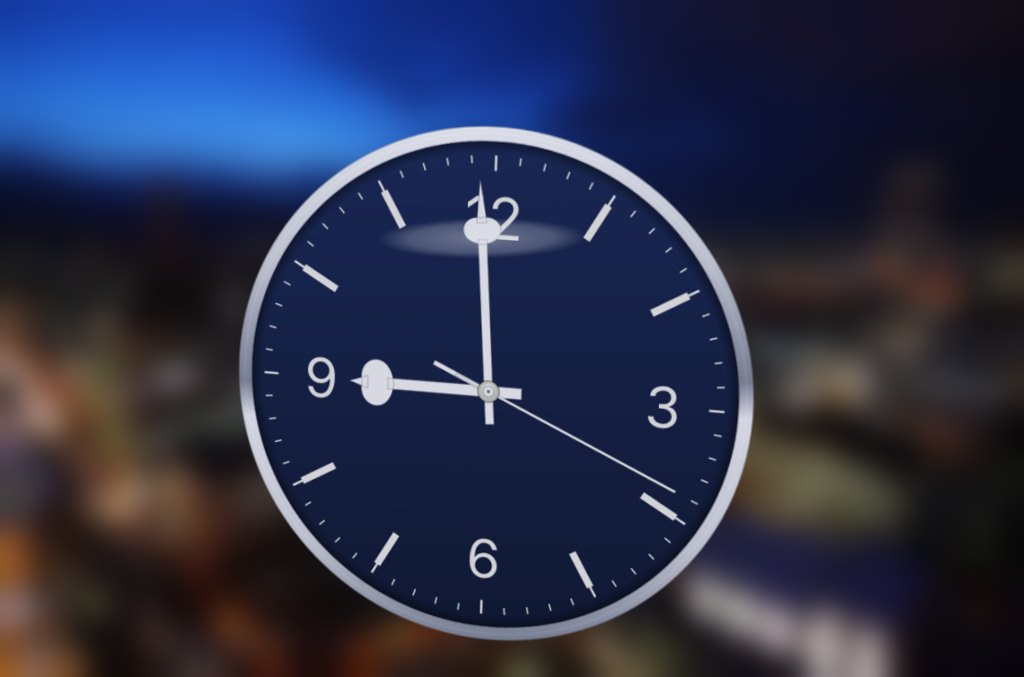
8:59:19
